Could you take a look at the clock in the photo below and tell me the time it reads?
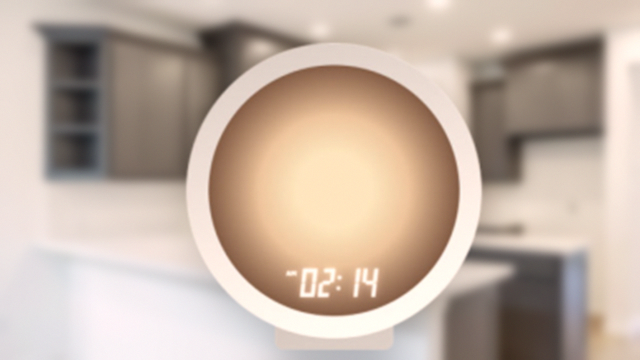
2:14
